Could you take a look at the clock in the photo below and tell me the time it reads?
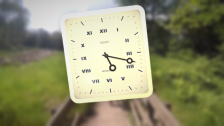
5:18
